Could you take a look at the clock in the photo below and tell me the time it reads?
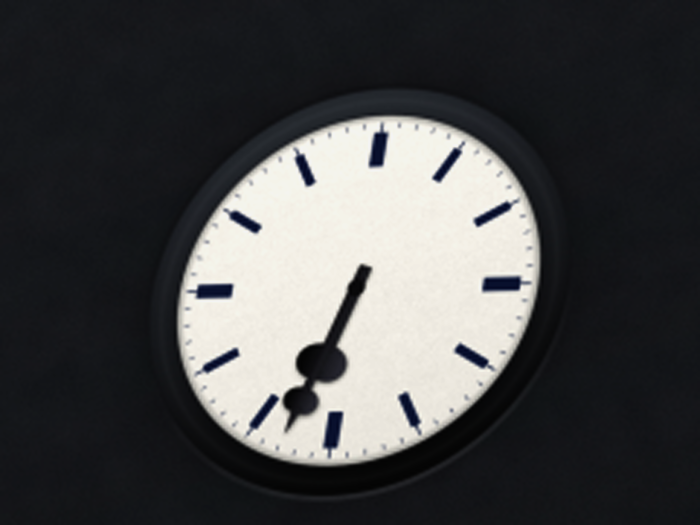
6:33
